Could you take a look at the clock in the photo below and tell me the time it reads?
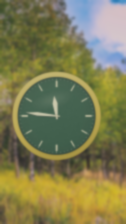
11:46
